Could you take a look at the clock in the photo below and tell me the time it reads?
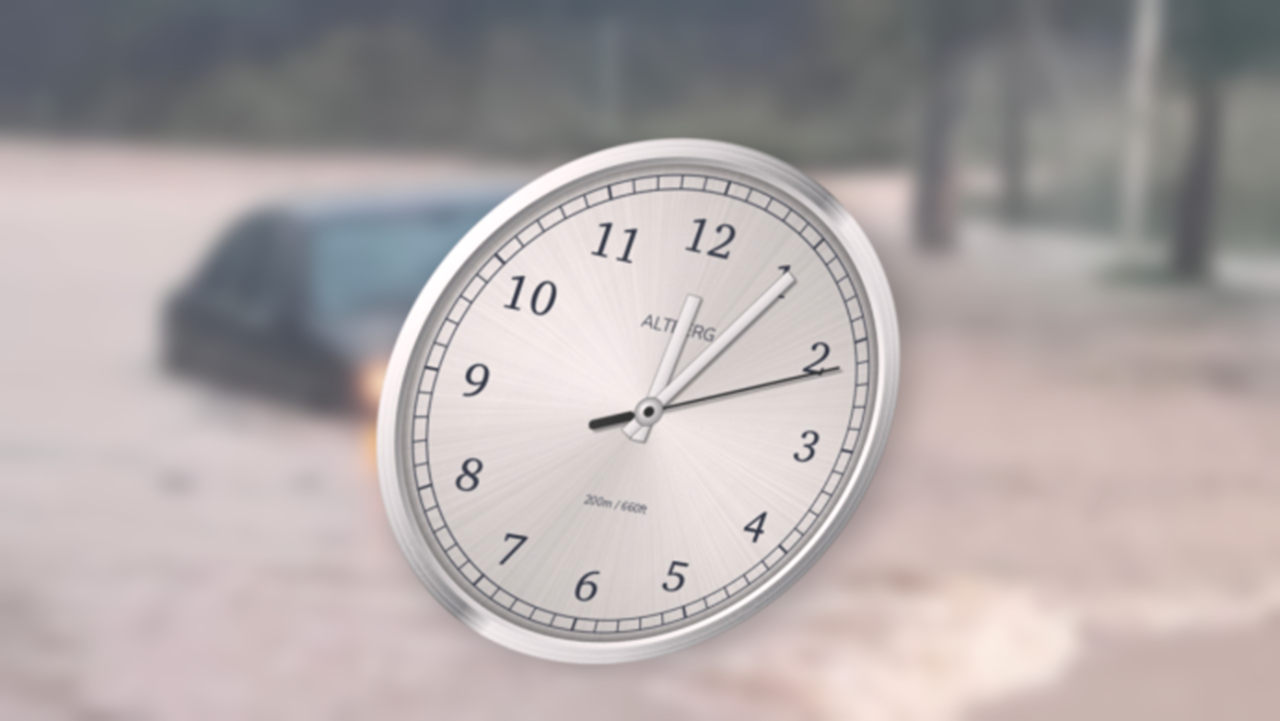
12:05:11
